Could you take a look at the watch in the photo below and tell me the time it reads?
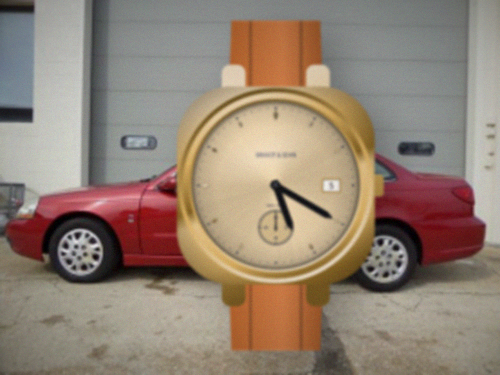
5:20
